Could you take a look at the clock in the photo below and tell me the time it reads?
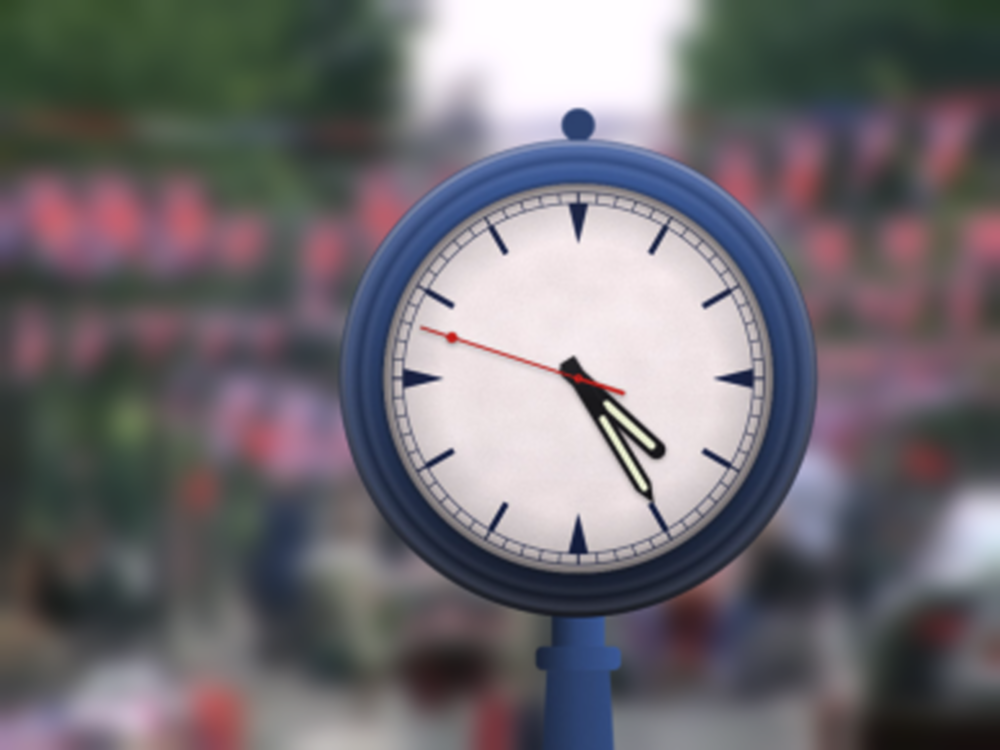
4:24:48
